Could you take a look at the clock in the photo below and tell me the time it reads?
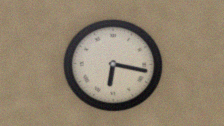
6:17
